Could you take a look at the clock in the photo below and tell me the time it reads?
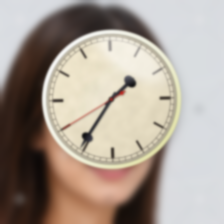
1:35:40
